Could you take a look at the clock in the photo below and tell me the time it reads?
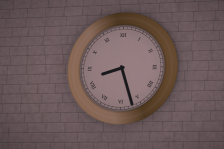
8:27
